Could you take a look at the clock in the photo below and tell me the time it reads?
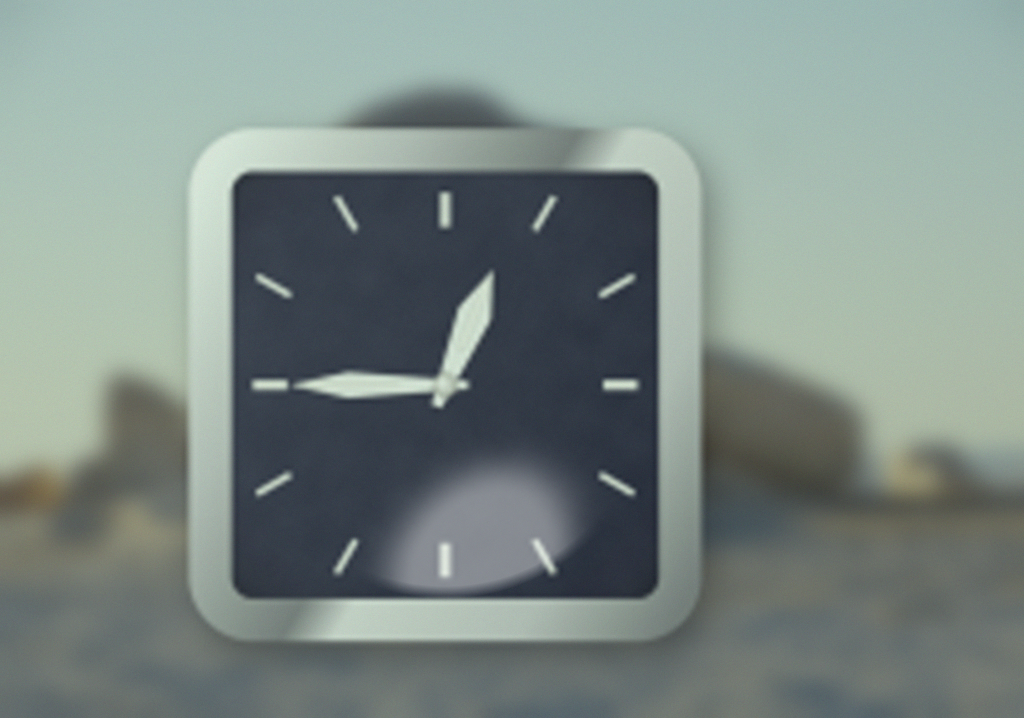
12:45
